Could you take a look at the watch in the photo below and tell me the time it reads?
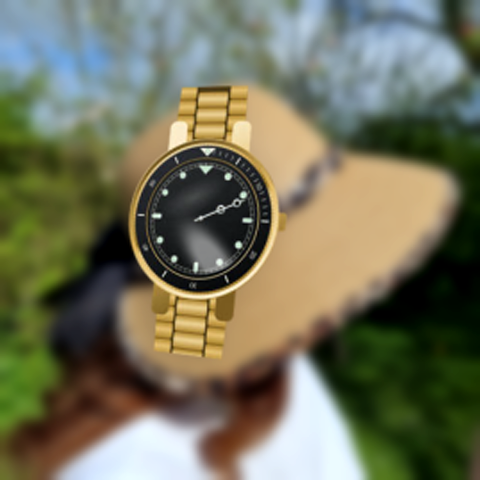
2:11
